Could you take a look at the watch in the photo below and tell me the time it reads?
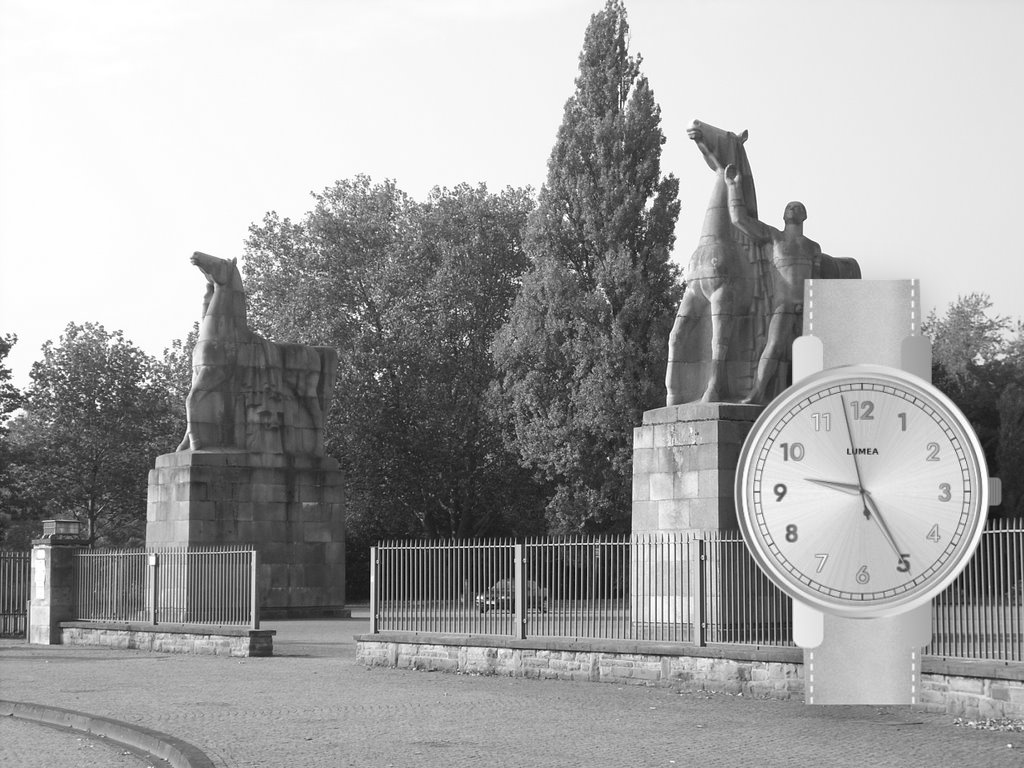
9:24:58
